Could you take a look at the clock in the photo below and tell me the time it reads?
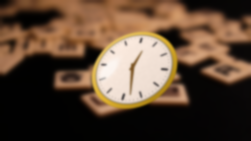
12:28
